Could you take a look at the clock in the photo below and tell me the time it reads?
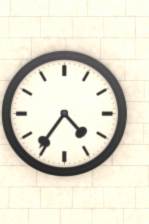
4:36
